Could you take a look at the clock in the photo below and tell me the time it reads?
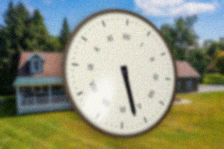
5:27
